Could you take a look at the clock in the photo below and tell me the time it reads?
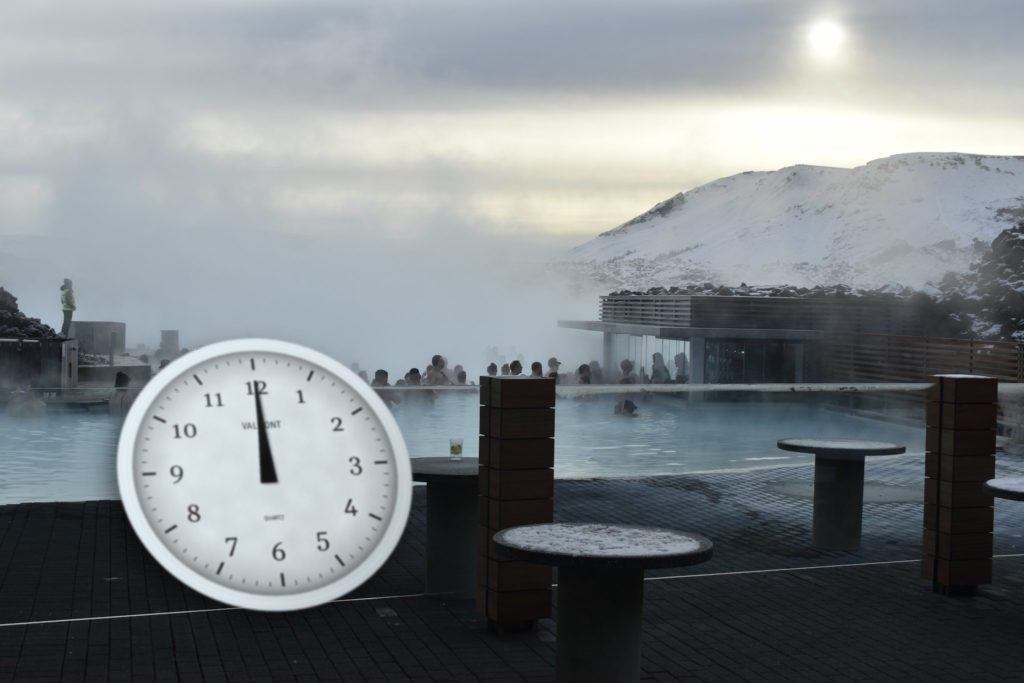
12:00
